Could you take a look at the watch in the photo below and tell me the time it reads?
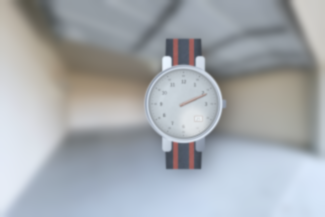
2:11
